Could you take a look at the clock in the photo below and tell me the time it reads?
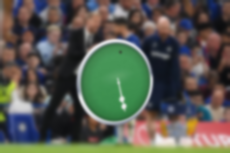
5:27
